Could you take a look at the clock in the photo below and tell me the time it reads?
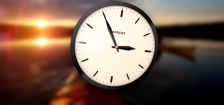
2:55
